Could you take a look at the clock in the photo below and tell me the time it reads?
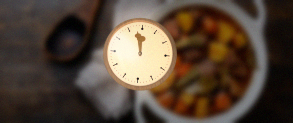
11:58
